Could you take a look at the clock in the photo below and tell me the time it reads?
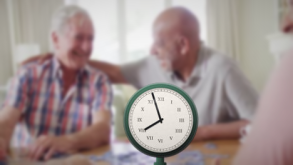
7:57
